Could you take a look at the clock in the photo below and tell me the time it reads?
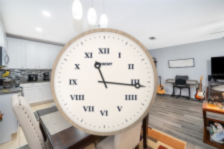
11:16
